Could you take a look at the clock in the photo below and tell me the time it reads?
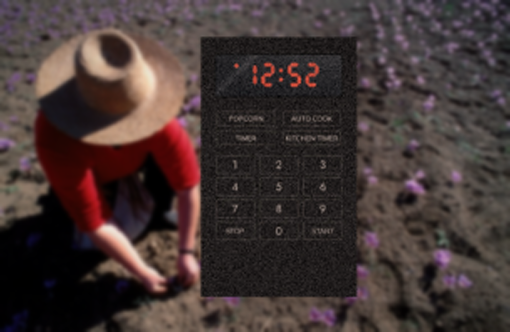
12:52
